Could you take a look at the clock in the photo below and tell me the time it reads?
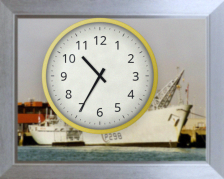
10:35
